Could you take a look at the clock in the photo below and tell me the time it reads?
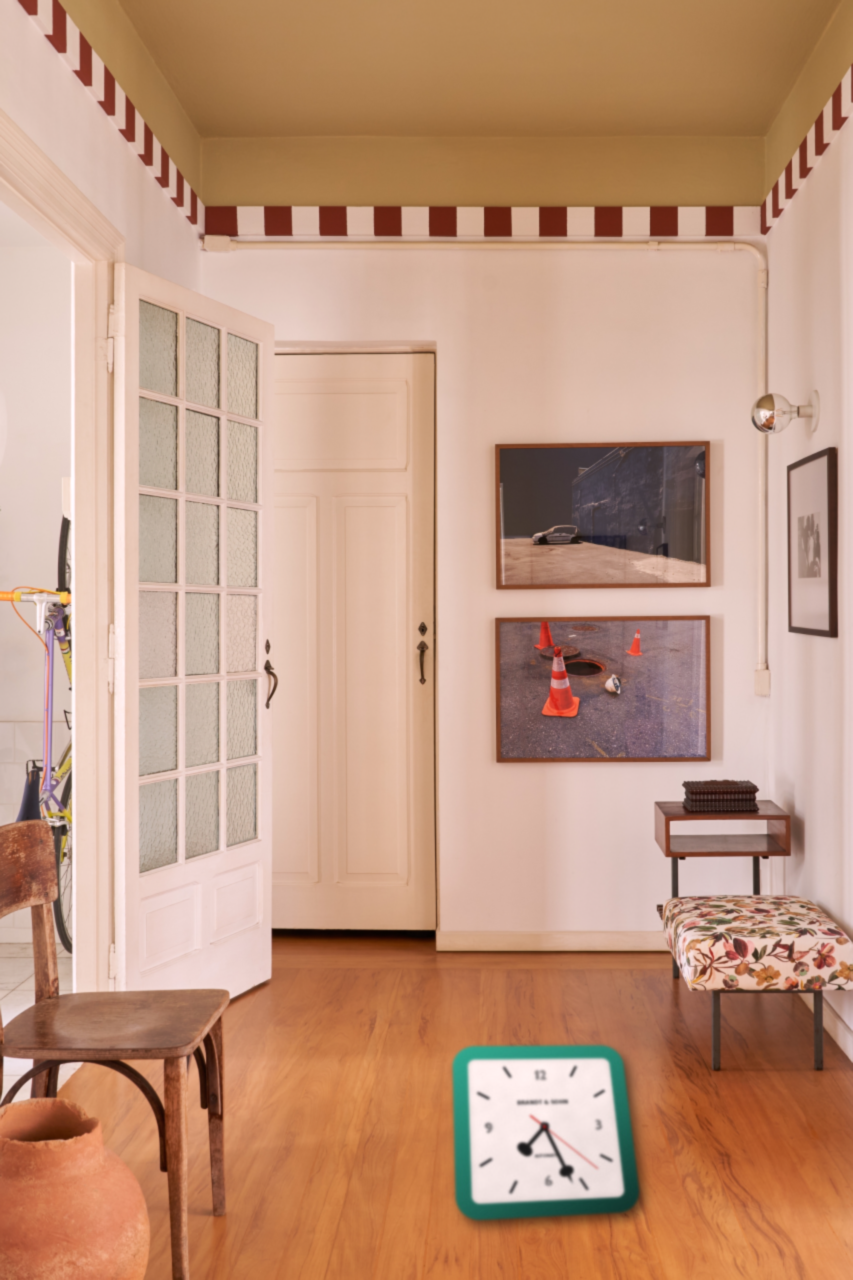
7:26:22
